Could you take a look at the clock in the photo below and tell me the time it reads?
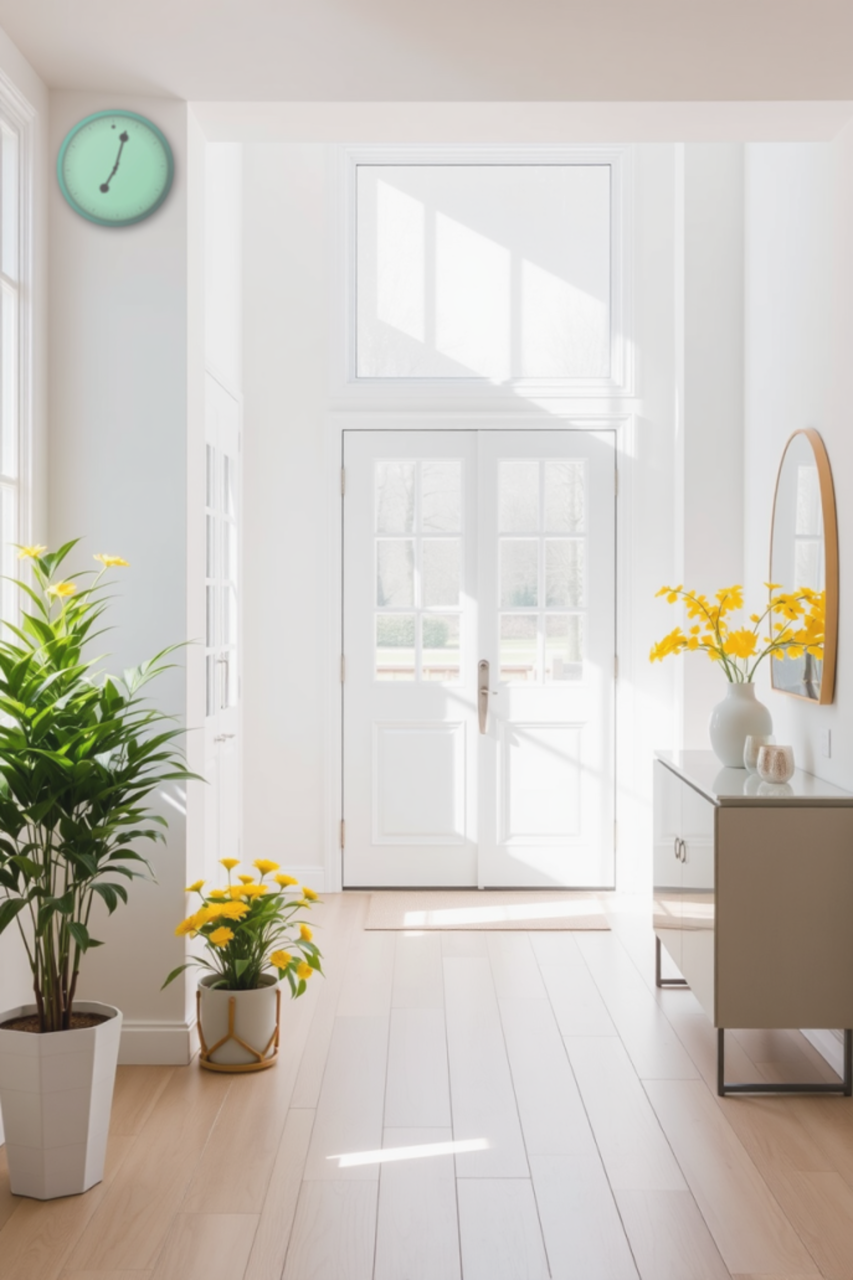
7:03
